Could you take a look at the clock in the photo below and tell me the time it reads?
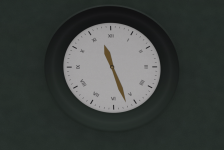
11:27
